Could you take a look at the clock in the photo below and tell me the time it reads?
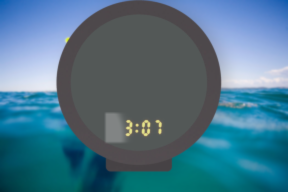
3:07
